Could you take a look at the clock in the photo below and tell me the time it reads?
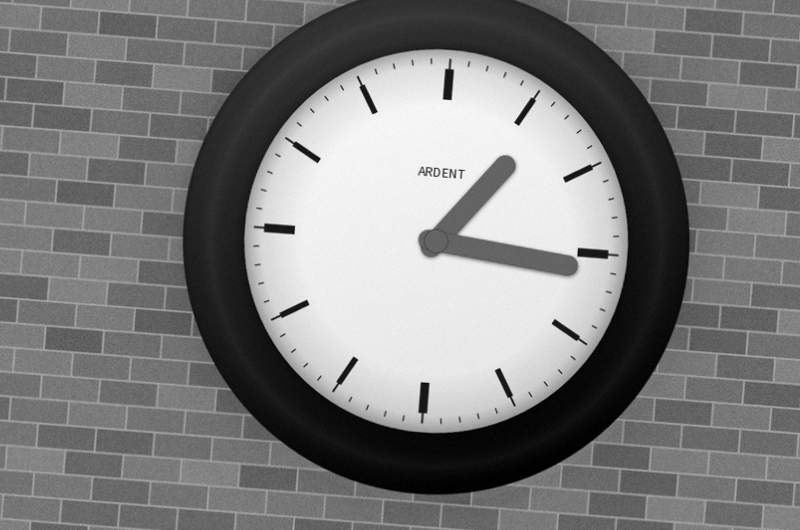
1:16
